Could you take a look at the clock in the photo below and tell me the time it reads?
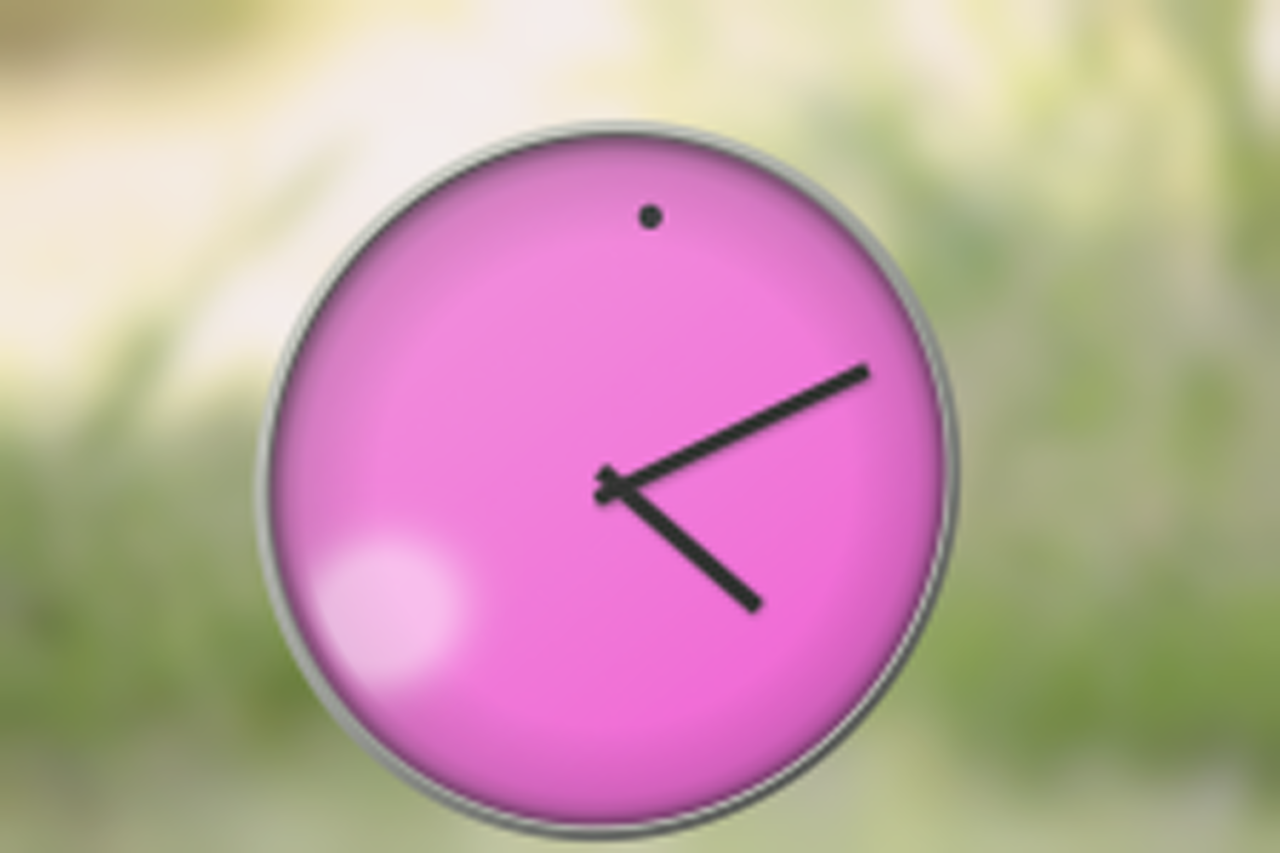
4:10
